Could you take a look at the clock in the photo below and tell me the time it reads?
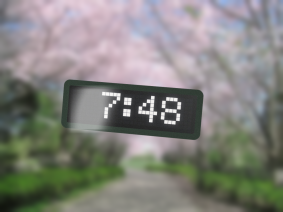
7:48
